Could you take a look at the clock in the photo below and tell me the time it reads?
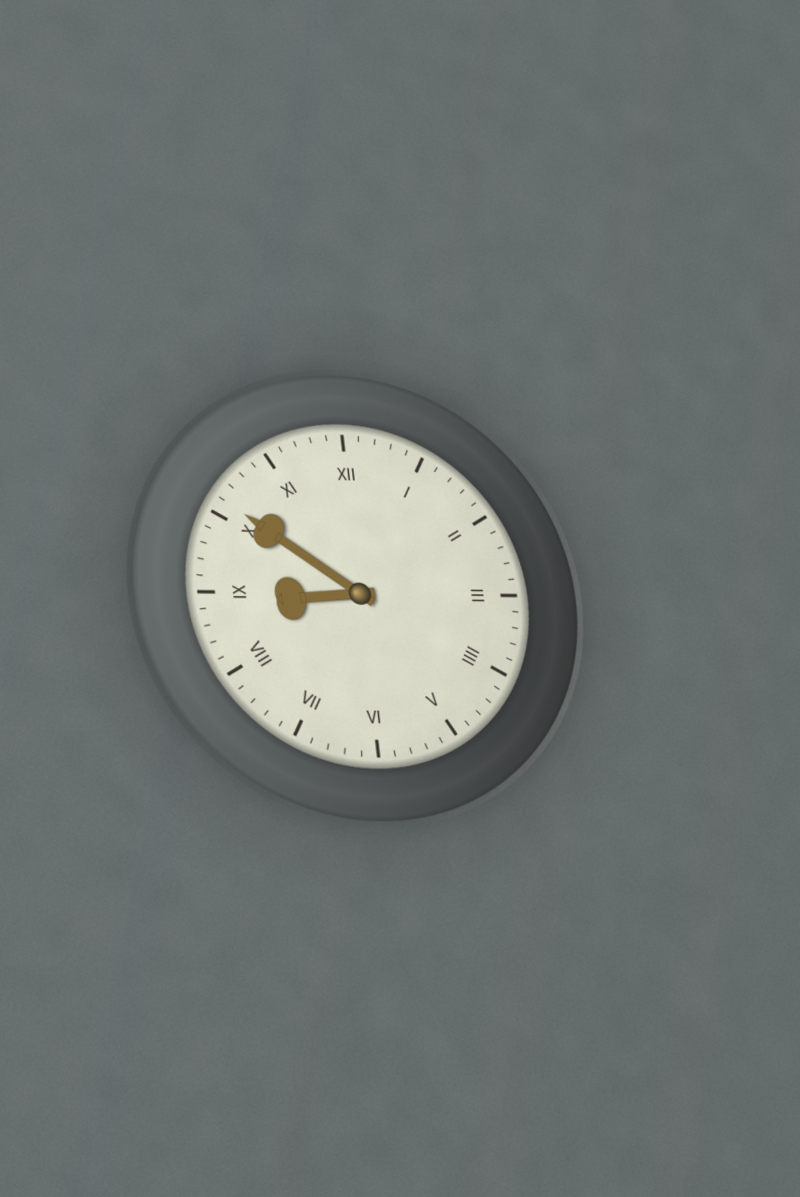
8:51
